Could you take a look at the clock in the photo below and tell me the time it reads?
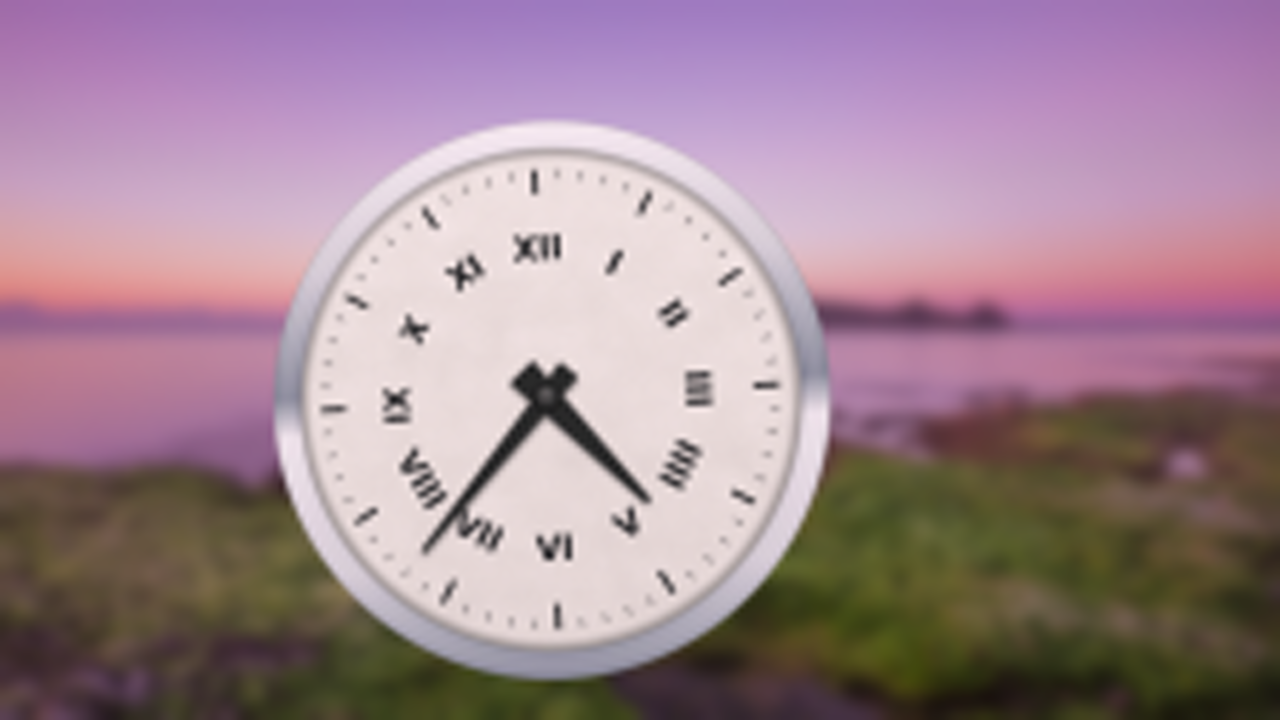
4:37
